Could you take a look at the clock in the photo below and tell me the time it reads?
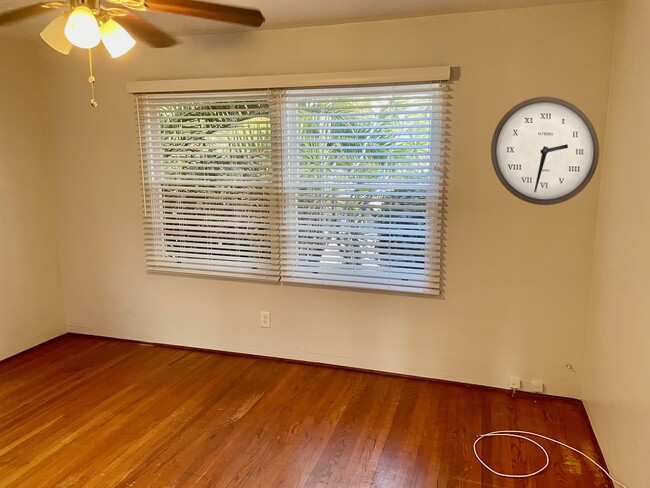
2:32
